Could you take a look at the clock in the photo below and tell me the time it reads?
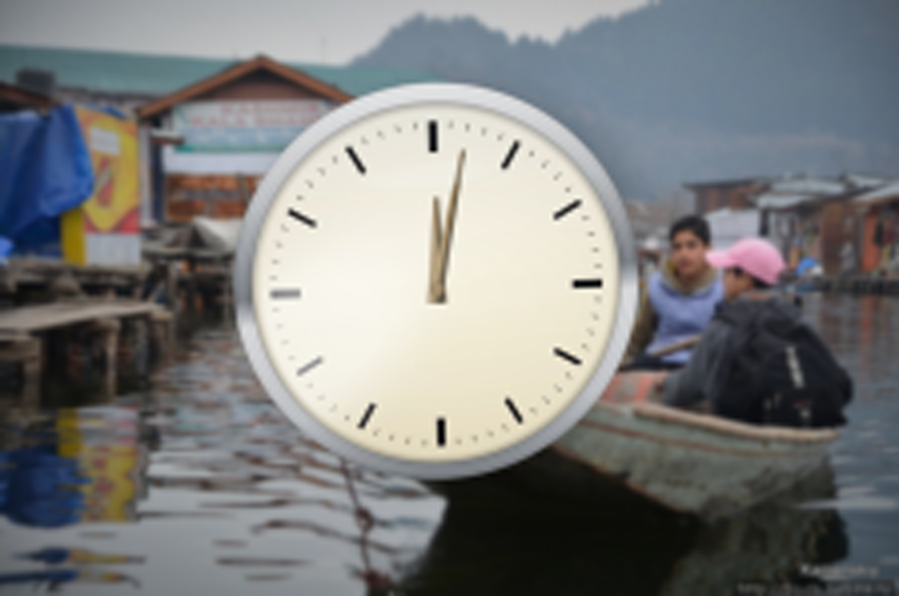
12:02
